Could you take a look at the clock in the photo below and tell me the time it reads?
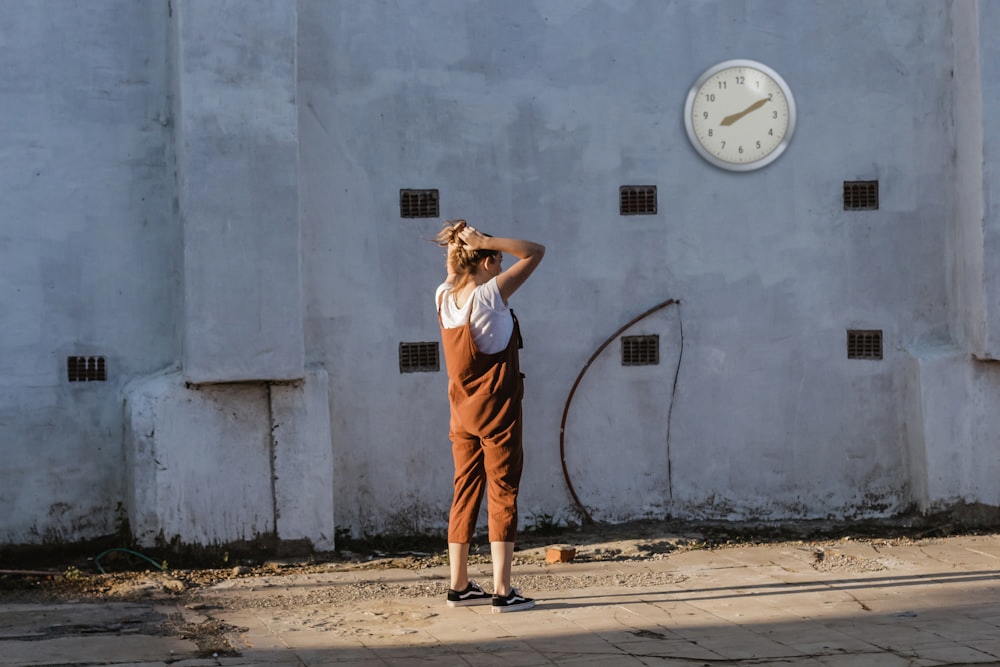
8:10
